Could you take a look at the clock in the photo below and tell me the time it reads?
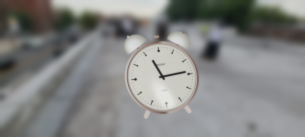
11:14
